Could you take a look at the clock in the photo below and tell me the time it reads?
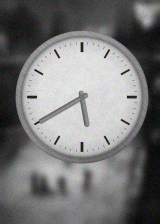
5:40
